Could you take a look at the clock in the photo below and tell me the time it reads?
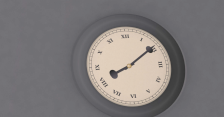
8:09
